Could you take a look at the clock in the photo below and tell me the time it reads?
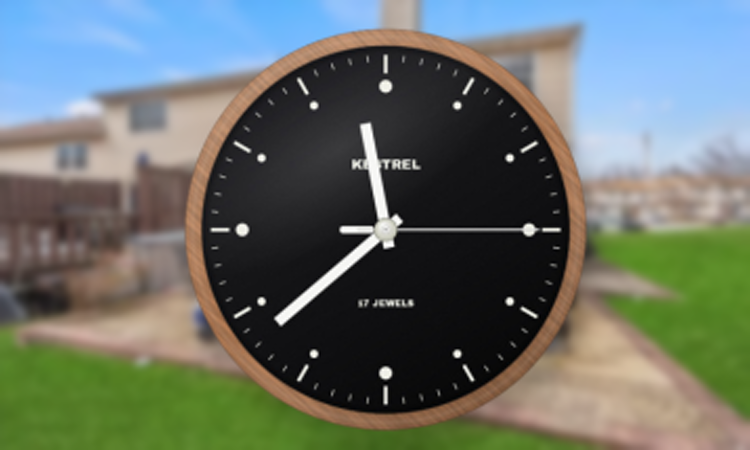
11:38:15
